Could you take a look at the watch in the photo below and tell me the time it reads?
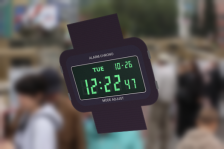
12:22:47
